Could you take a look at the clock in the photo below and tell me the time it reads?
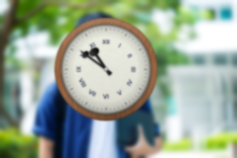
10:51
